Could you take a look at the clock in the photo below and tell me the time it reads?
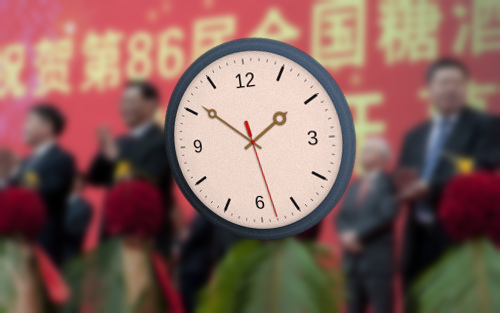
1:51:28
